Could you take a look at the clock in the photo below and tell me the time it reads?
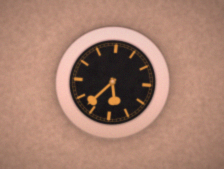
5:37
